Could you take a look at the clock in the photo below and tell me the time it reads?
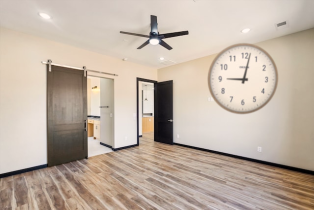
9:02
